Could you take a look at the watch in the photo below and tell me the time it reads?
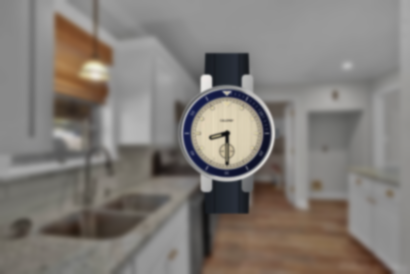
8:30
